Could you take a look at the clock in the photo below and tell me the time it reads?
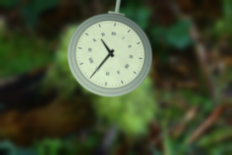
10:35
